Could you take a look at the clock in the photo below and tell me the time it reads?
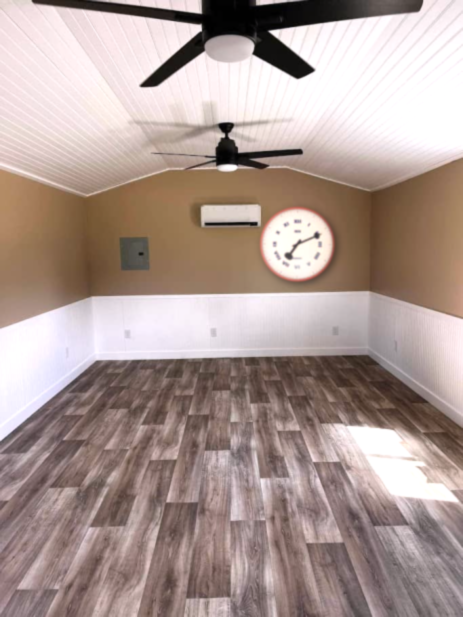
7:11
